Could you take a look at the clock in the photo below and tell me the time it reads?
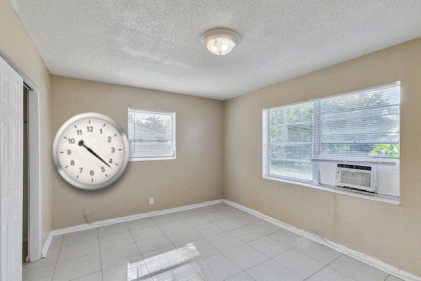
10:22
